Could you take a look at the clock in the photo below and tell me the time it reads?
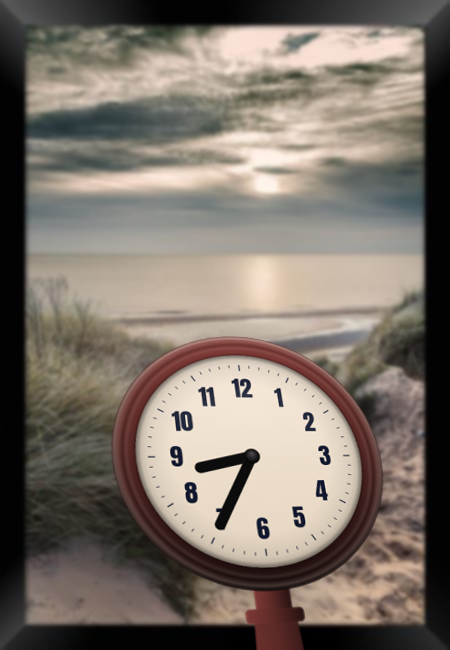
8:35
